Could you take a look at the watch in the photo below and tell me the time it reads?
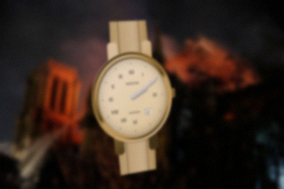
2:10
